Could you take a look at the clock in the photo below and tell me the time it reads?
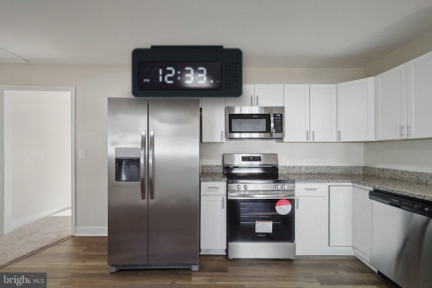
12:33
